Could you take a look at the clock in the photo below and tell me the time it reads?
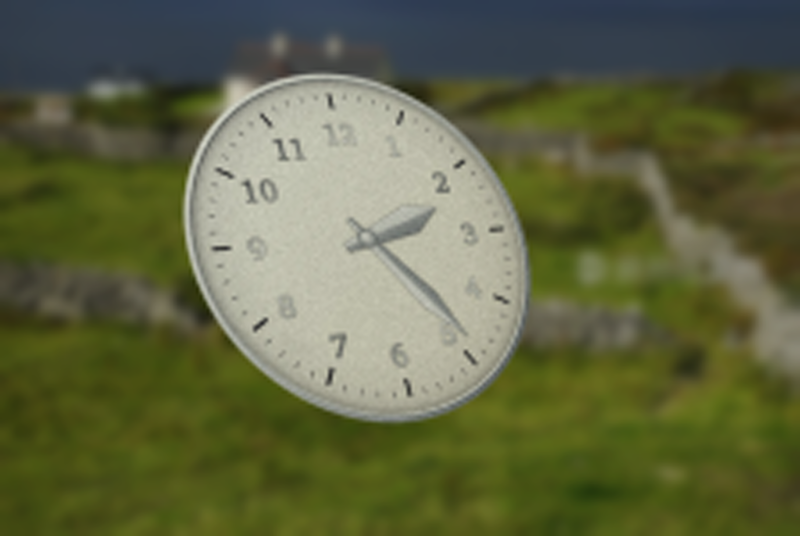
2:24
